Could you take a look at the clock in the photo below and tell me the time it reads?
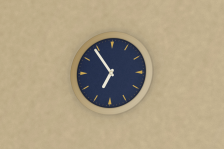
6:54
